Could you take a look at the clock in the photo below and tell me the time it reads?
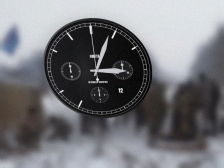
3:04
